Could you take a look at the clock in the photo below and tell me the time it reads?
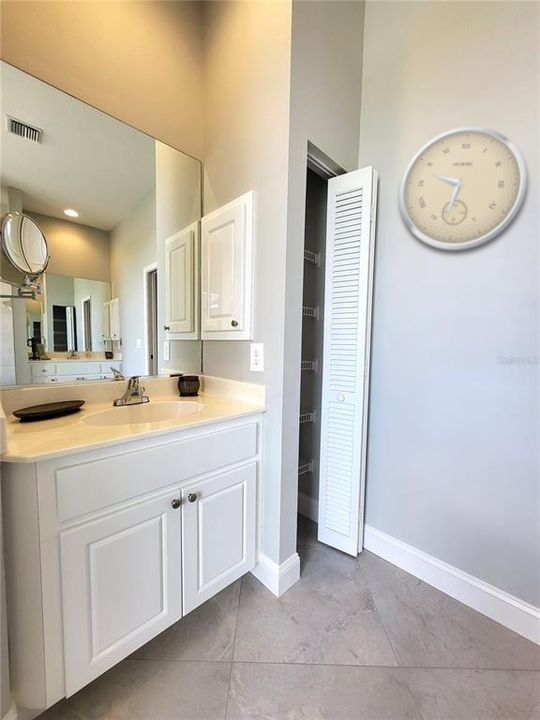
9:32
